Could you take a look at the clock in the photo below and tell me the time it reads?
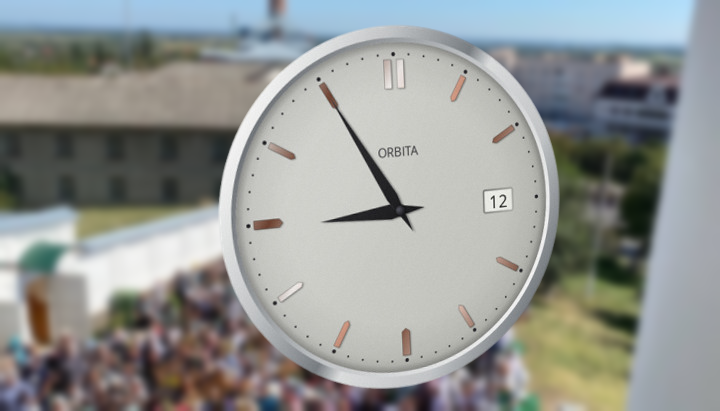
8:55
